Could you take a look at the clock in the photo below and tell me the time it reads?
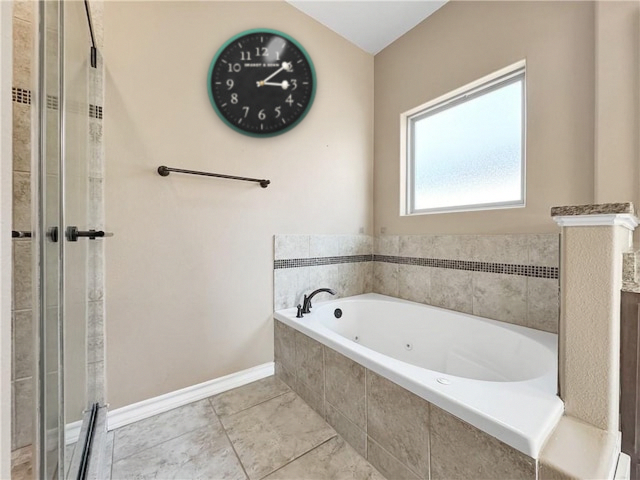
3:09
